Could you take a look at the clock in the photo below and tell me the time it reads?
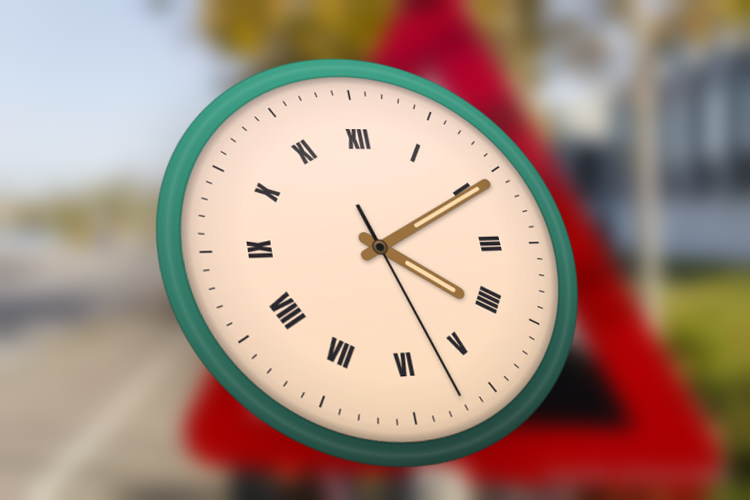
4:10:27
